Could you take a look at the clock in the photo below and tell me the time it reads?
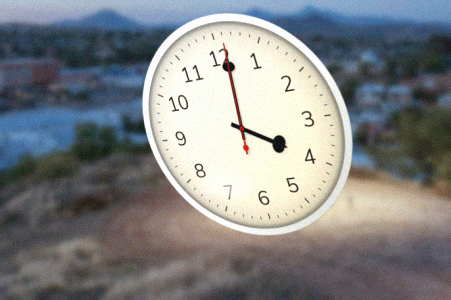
4:01:01
